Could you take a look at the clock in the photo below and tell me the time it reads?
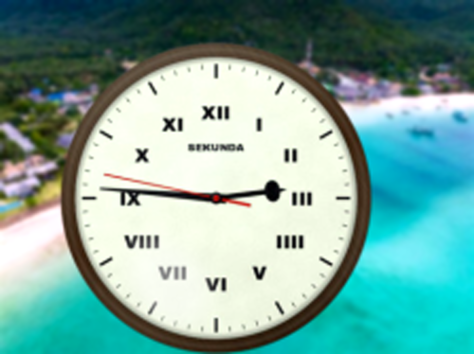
2:45:47
